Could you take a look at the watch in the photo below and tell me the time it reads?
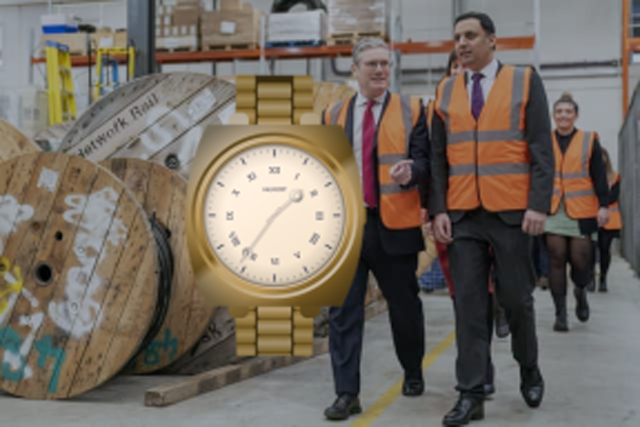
1:36
